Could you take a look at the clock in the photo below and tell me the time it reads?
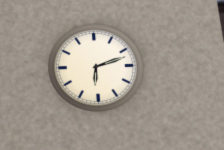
6:12
